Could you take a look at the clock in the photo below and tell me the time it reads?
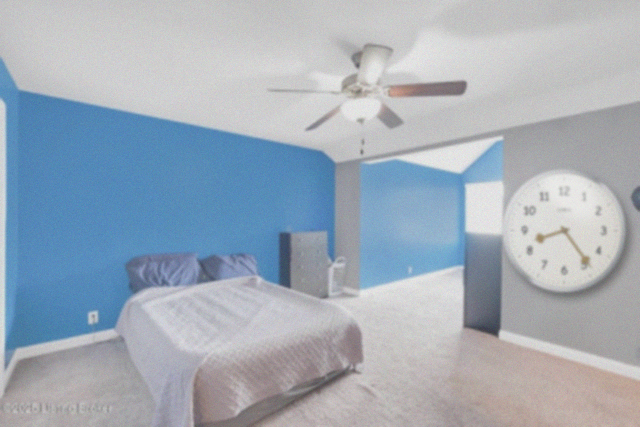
8:24
